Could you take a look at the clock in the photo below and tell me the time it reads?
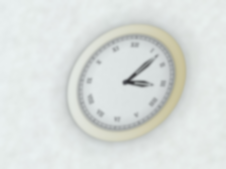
3:07
